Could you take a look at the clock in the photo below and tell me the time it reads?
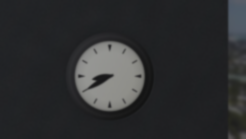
8:40
